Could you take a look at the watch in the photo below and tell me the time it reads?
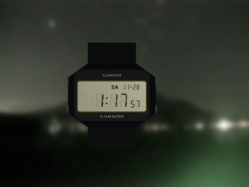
1:17:57
